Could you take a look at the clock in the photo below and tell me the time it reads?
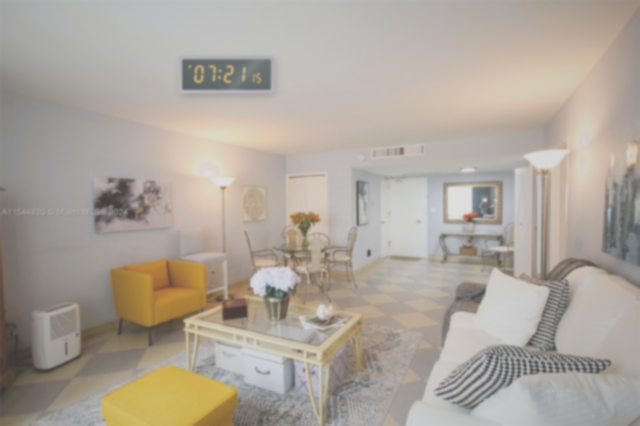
7:21
